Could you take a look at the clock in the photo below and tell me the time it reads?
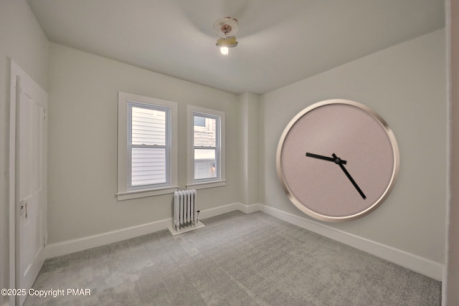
9:24
